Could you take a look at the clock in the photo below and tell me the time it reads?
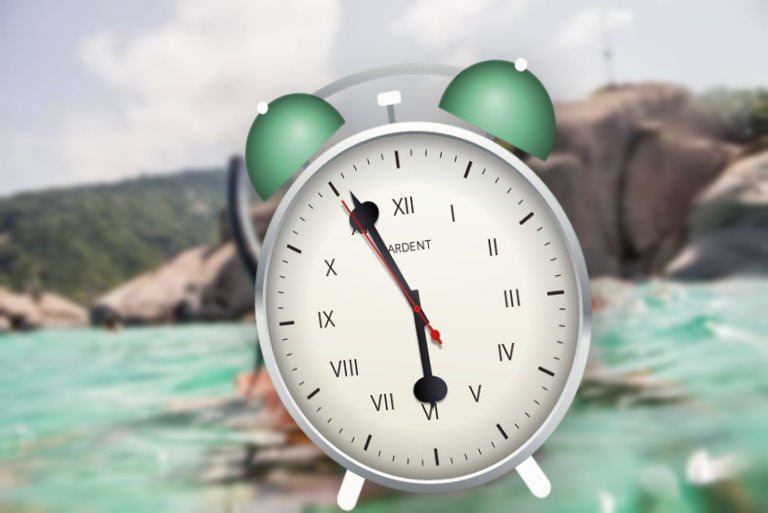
5:55:55
